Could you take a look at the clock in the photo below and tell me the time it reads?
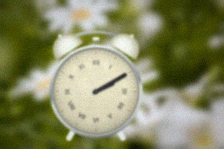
2:10
